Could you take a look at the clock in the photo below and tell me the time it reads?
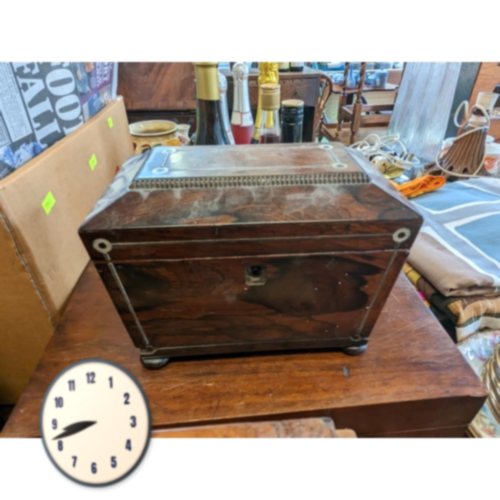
8:42
